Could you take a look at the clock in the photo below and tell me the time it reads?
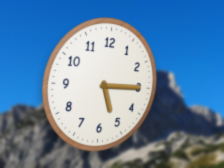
5:15
